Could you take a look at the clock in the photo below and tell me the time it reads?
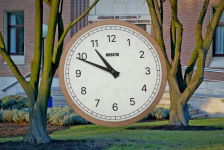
10:49
